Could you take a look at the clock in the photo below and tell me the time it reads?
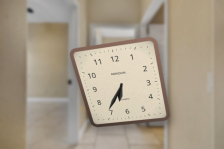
6:36
